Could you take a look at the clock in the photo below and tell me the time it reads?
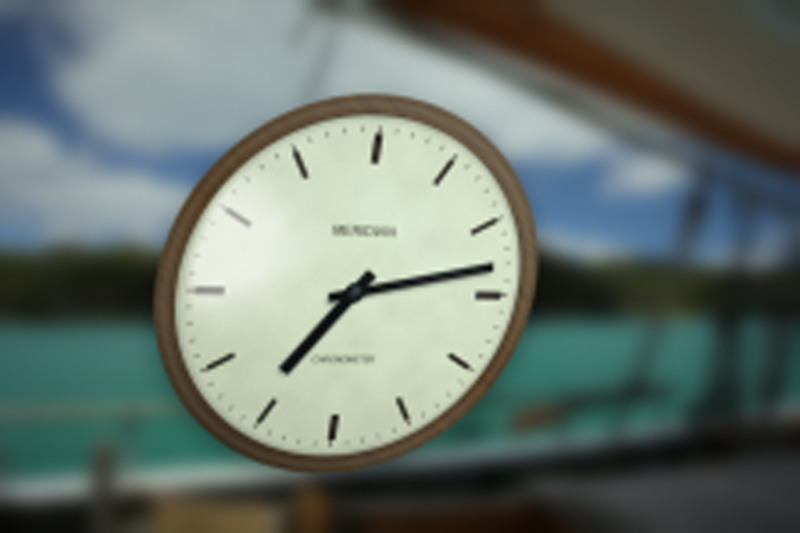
7:13
